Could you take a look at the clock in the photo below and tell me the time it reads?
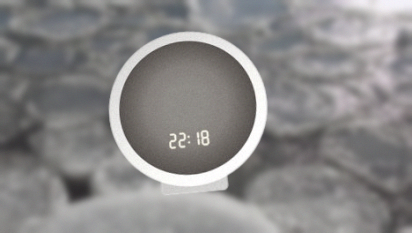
22:18
